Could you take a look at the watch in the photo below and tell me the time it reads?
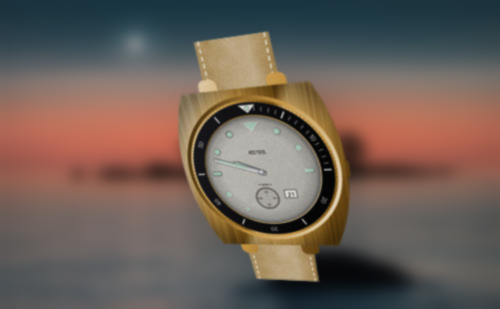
9:48
